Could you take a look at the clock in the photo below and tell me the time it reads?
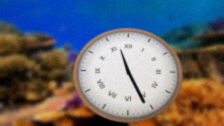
11:26
